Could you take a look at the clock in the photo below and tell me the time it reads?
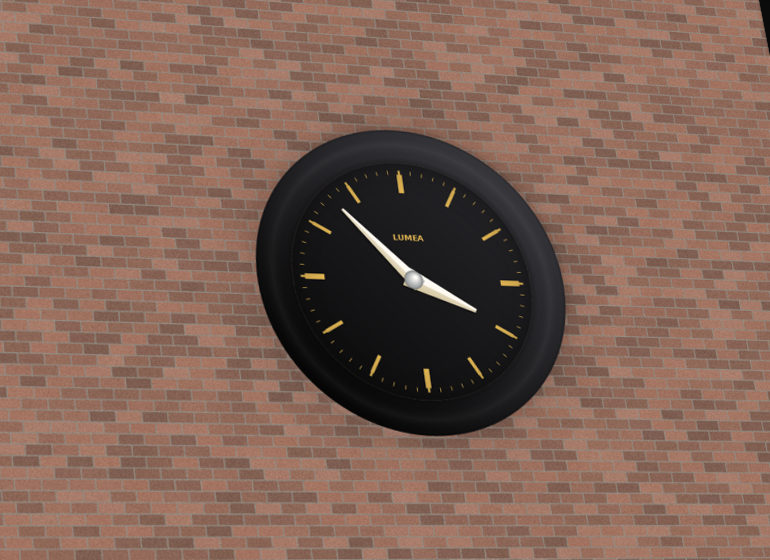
3:53
